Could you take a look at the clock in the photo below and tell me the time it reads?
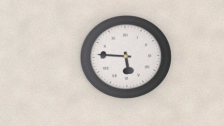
5:46
